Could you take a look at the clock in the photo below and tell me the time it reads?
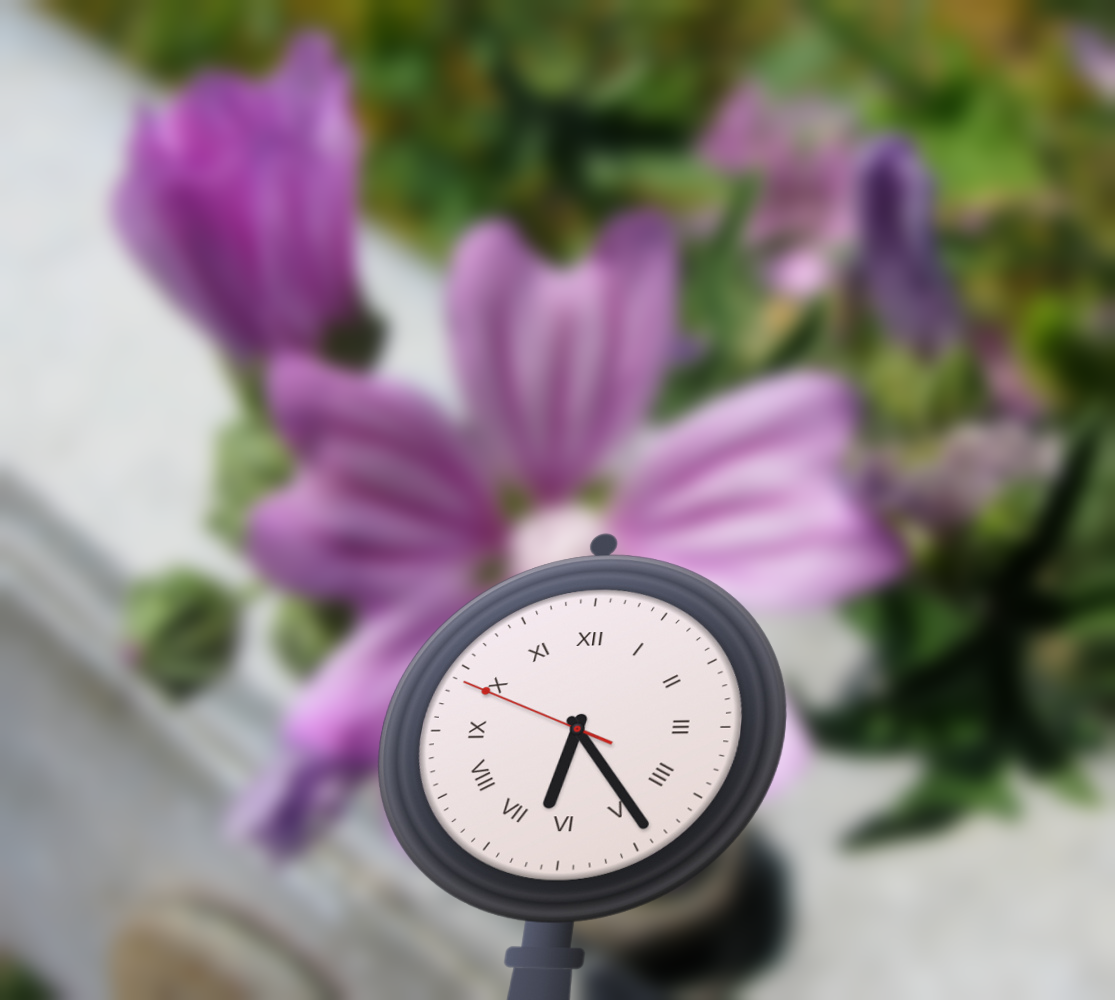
6:23:49
